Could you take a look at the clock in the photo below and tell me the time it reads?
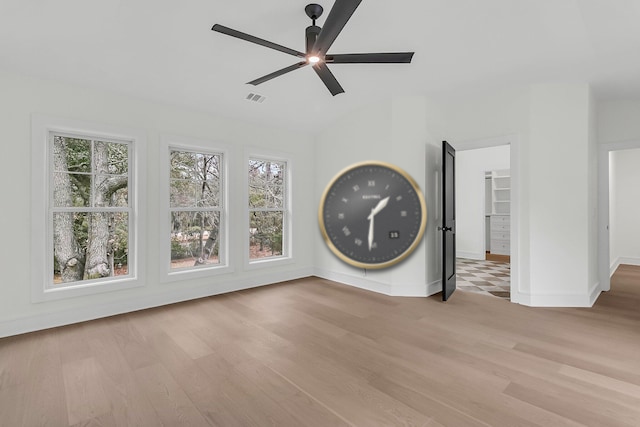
1:31
